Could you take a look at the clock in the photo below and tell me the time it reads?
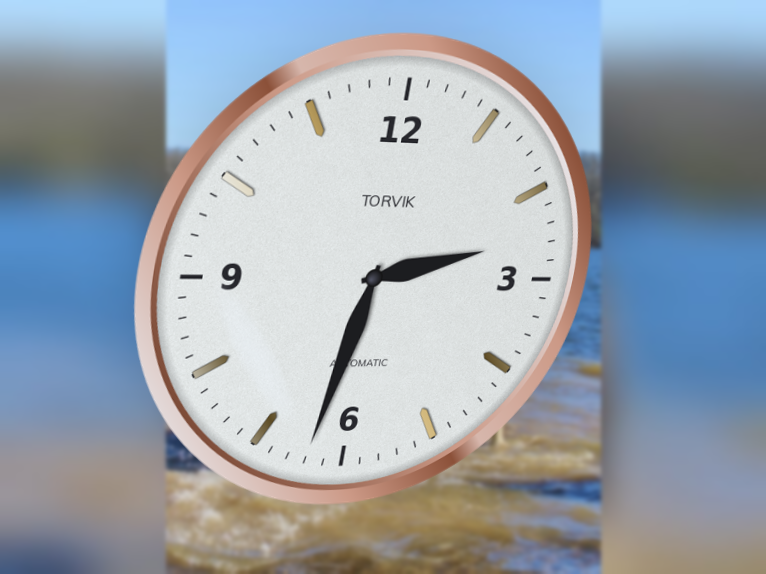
2:32
